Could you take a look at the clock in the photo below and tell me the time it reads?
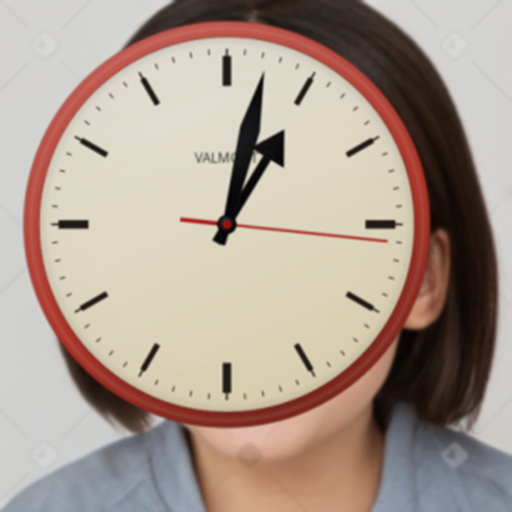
1:02:16
